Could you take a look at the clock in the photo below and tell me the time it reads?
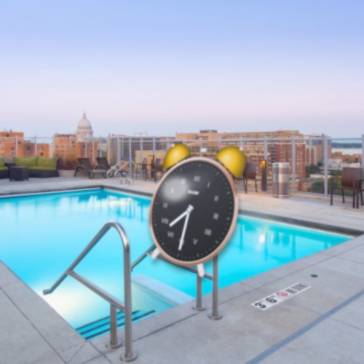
7:30
